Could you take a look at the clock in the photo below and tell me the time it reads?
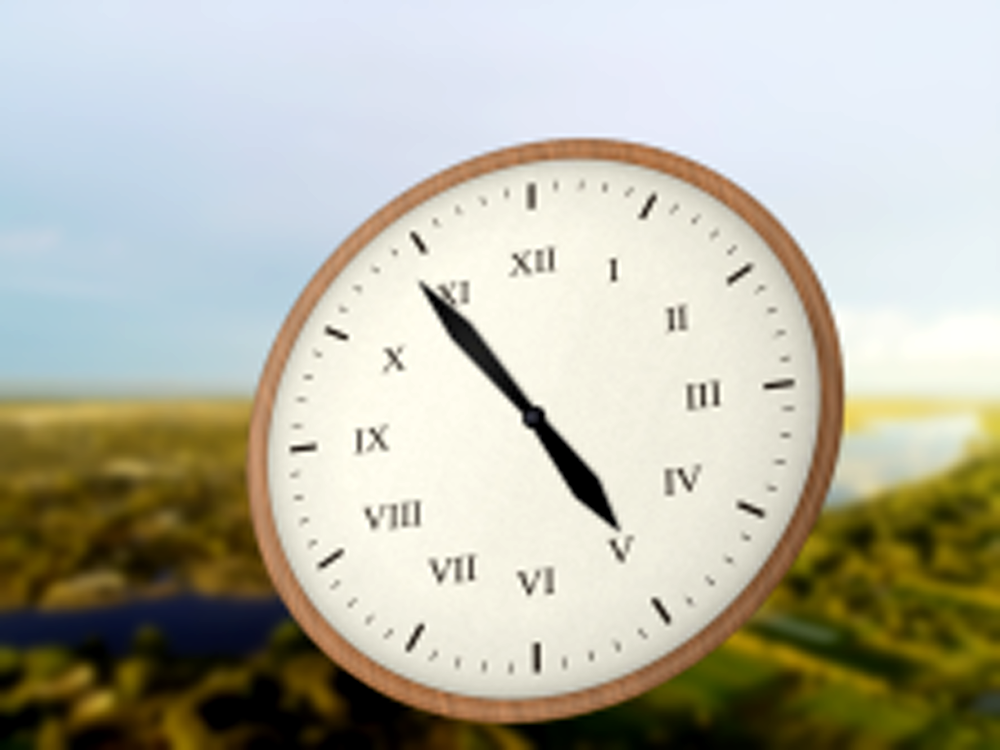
4:54
